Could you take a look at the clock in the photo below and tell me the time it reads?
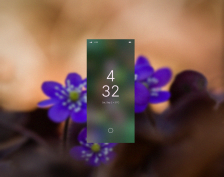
4:32
